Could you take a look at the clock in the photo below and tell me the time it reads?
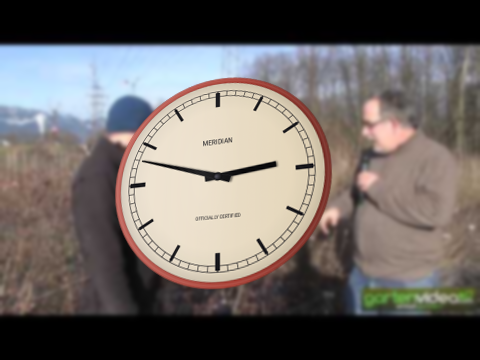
2:48
